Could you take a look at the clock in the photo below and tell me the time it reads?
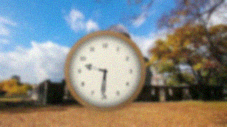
9:31
